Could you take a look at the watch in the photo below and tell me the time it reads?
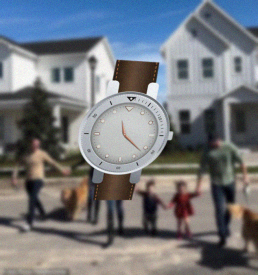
11:22
